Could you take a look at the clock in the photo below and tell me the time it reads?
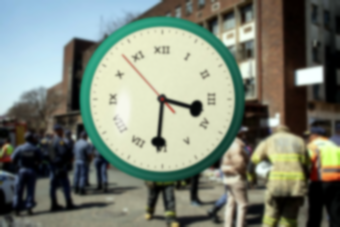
3:30:53
